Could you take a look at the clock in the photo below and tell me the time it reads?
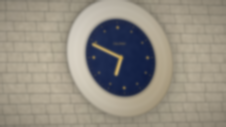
6:49
